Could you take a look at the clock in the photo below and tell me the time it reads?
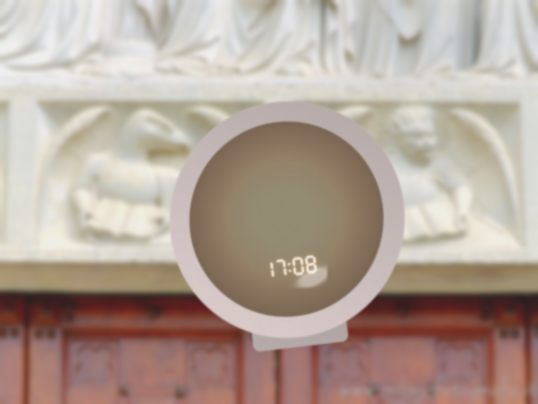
17:08
